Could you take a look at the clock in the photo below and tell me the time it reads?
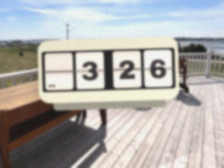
3:26
